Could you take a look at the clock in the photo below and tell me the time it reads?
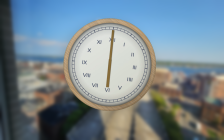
6:00
